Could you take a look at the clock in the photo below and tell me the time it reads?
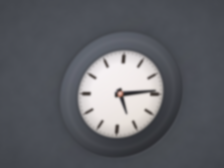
5:14
